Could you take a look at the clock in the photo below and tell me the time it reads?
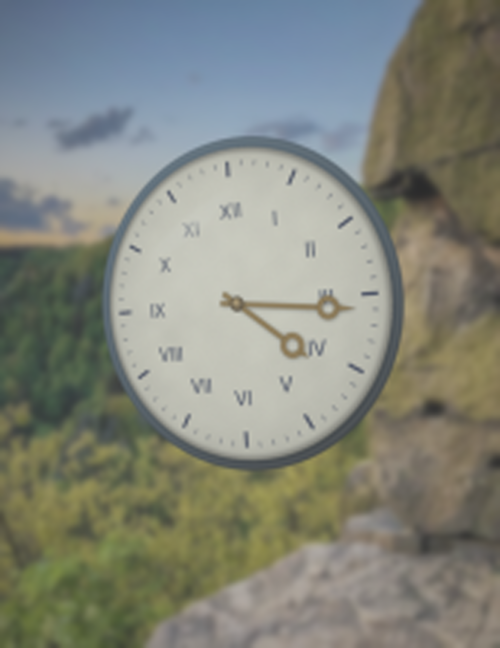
4:16
